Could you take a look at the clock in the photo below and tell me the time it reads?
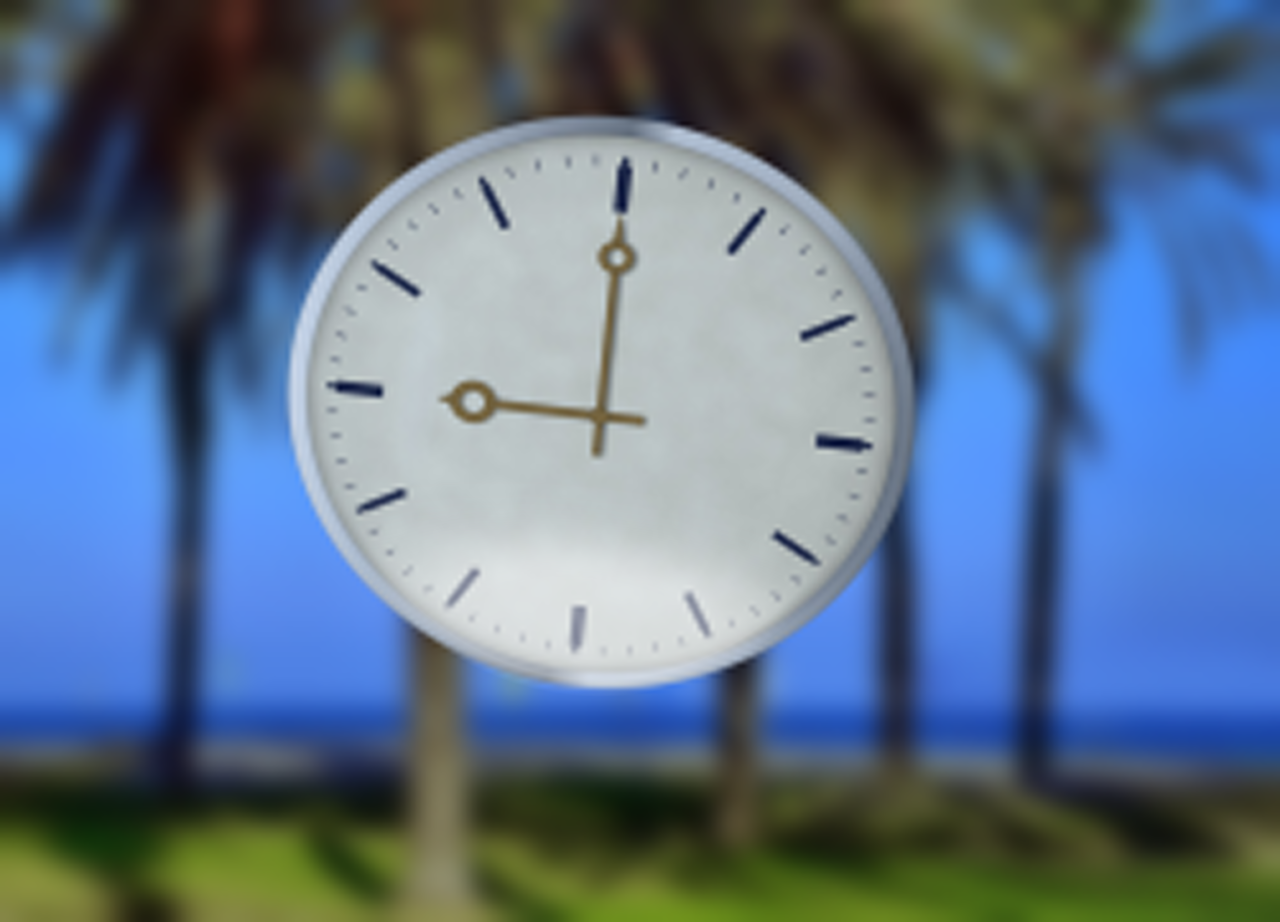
9:00
